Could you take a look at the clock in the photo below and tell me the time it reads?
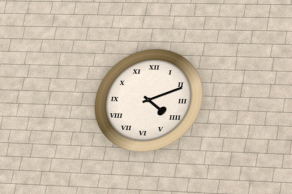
4:11
